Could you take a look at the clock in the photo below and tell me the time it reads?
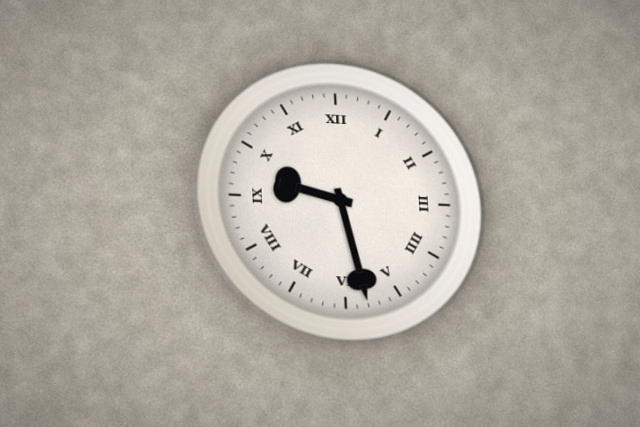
9:28
